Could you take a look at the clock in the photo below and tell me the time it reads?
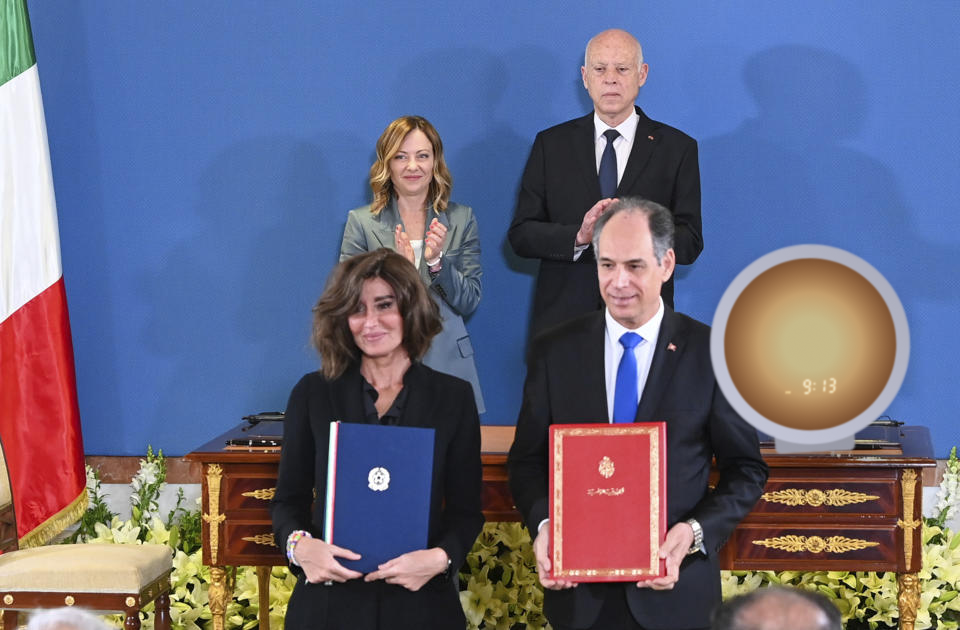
9:13
